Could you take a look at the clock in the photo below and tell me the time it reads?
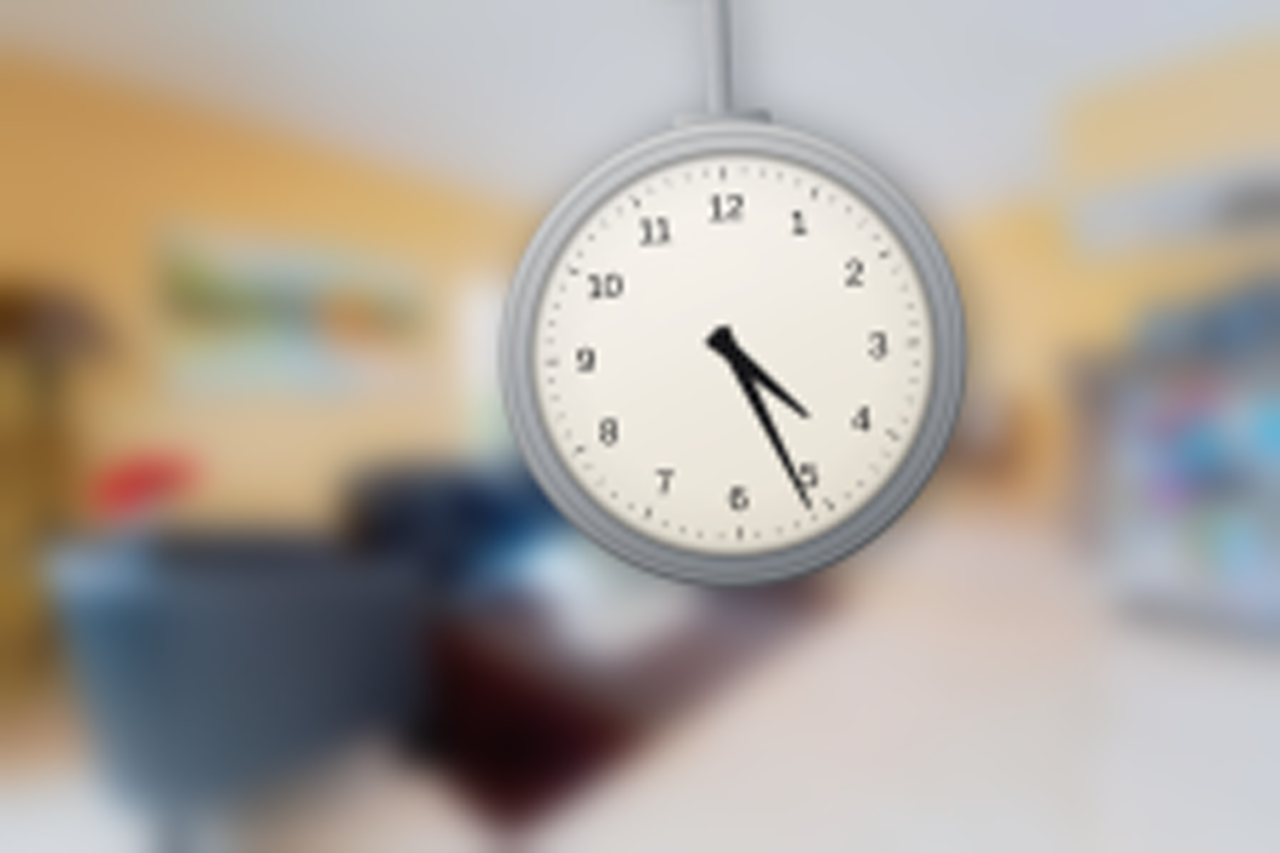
4:26
